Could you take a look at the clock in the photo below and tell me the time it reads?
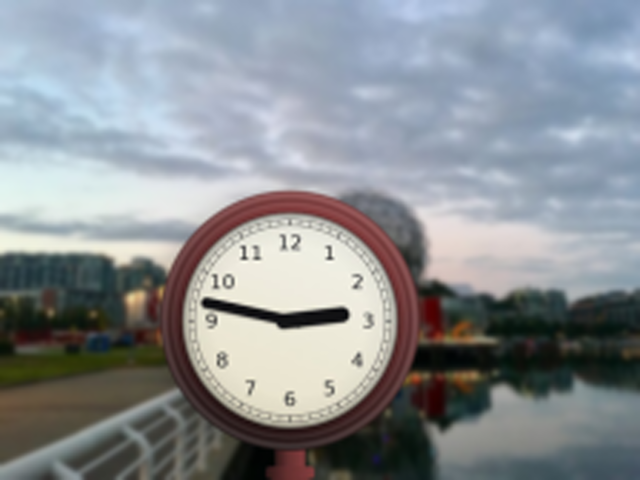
2:47
